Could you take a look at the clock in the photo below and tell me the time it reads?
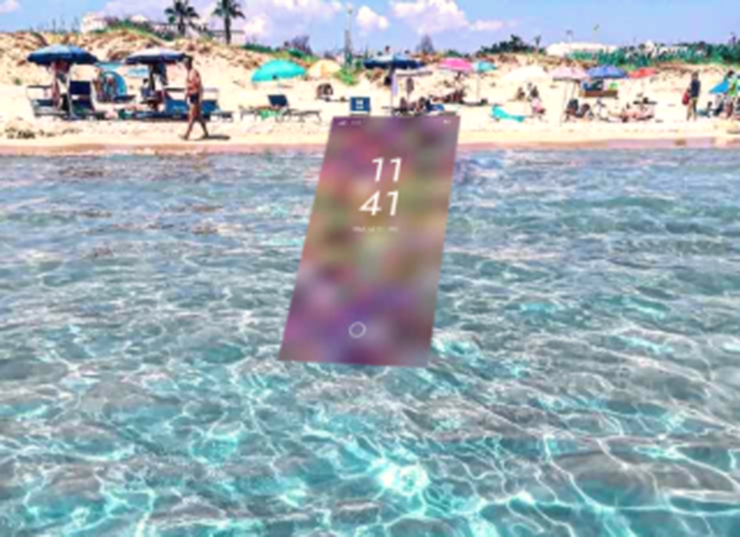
11:41
